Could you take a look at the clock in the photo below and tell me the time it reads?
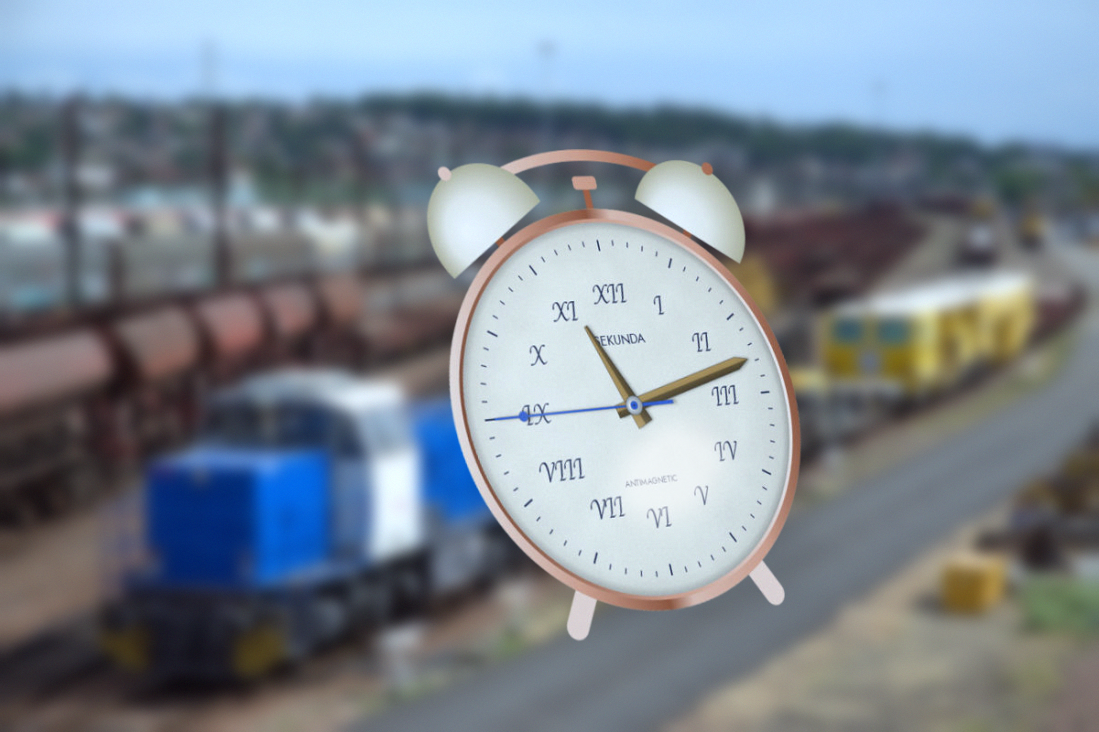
11:12:45
